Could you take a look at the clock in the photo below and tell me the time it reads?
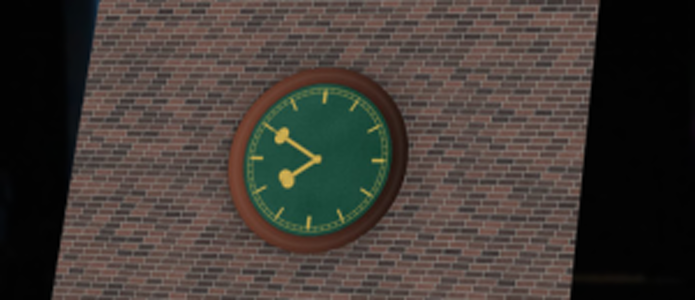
7:50
